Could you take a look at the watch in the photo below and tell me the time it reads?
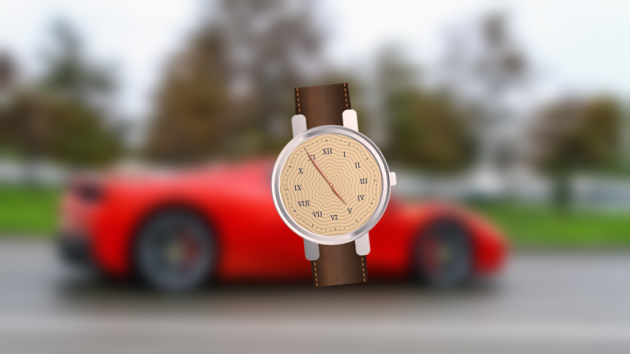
4:55
